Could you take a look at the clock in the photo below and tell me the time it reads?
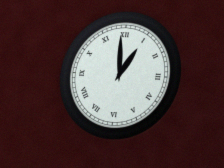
12:59
